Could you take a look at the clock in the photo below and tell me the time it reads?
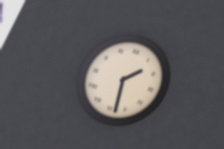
1:28
